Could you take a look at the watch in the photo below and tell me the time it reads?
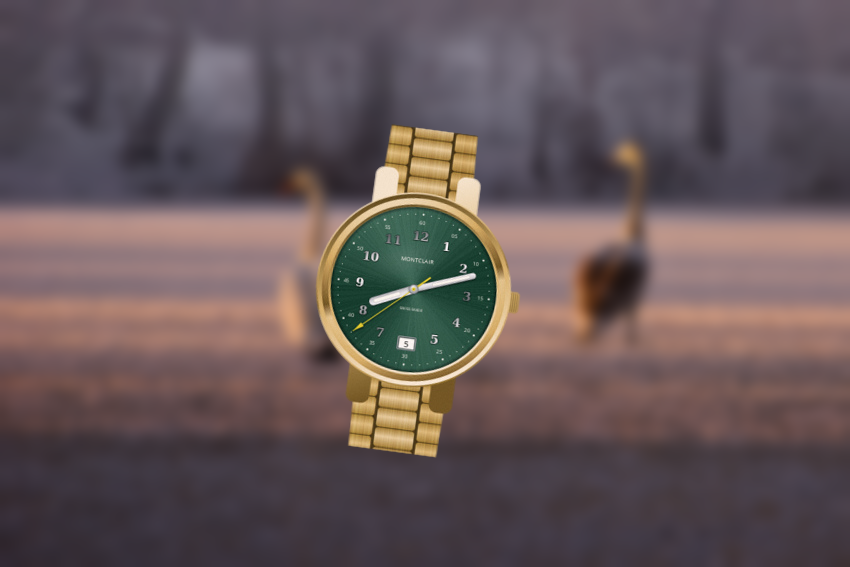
8:11:38
